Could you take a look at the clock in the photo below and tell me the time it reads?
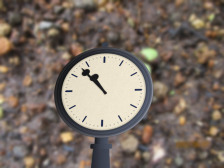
10:53
